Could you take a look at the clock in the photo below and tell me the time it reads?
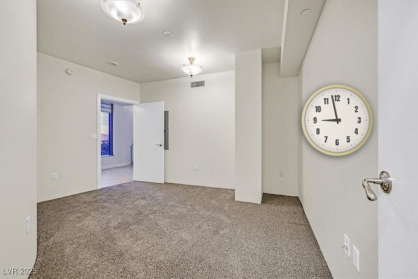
8:58
